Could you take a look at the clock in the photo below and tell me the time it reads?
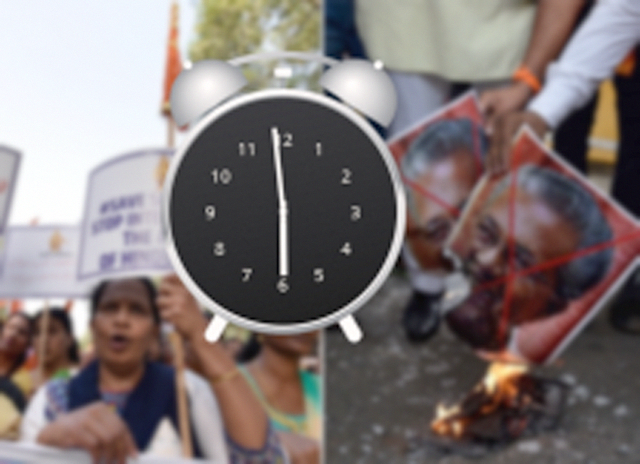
5:59
